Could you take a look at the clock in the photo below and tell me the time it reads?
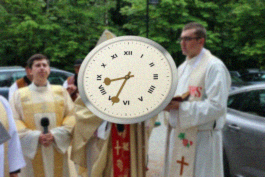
8:34
